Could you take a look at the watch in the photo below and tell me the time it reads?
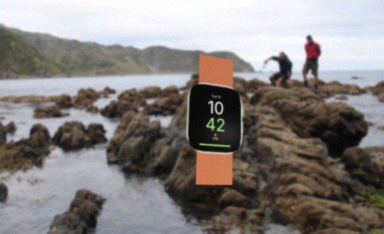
10:42
